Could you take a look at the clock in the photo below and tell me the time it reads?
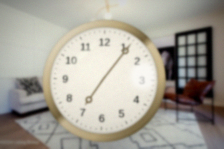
7:06
